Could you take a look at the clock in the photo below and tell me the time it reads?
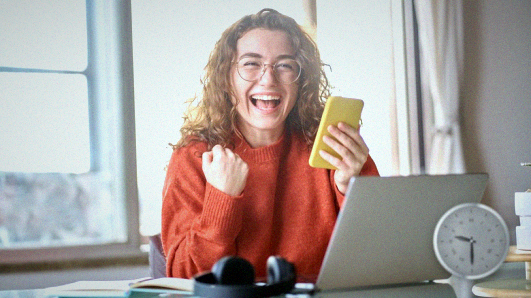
9:30
